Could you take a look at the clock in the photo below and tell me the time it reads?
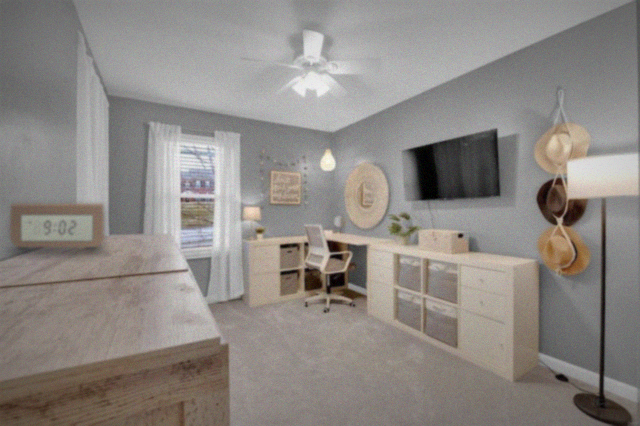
9:02
